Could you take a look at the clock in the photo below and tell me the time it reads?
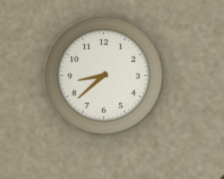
8:38
